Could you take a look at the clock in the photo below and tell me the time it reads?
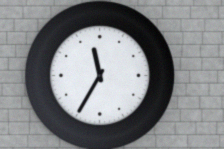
11:35
